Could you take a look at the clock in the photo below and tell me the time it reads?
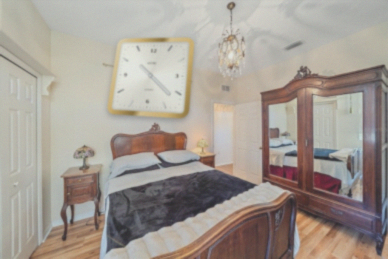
10:22
